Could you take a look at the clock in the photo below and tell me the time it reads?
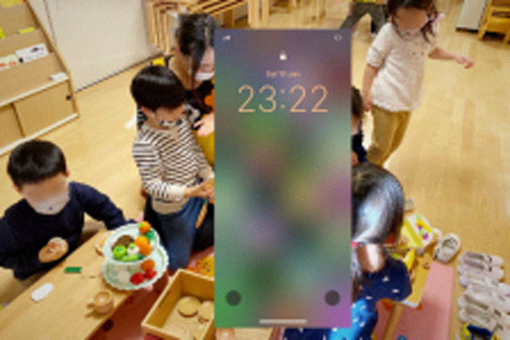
23:22
